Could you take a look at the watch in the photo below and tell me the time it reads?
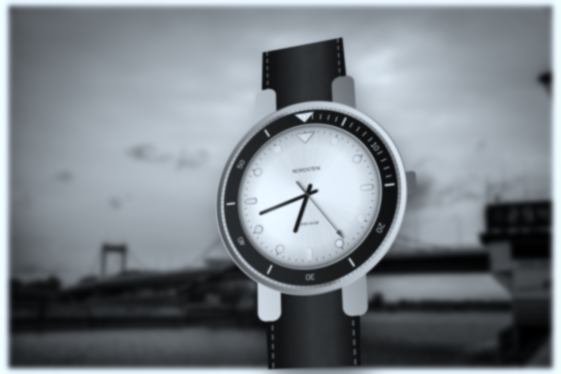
6:42:24
